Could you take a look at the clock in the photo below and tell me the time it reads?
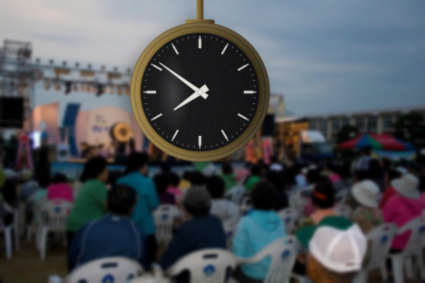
7:51
